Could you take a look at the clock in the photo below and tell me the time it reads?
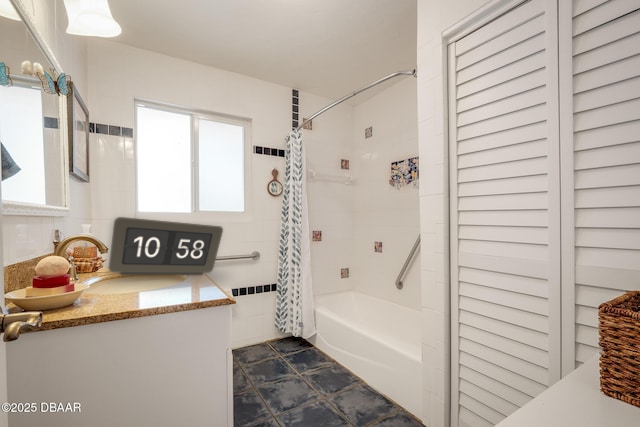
10:58
